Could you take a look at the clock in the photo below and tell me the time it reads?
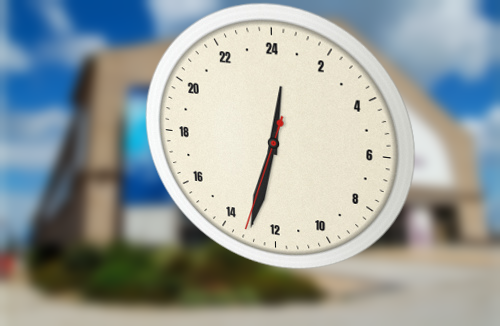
0:32:33
